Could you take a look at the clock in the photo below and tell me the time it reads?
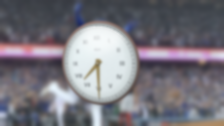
7:30
